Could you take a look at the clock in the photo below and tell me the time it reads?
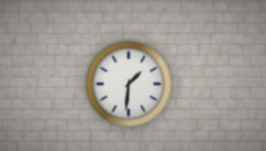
1:31
